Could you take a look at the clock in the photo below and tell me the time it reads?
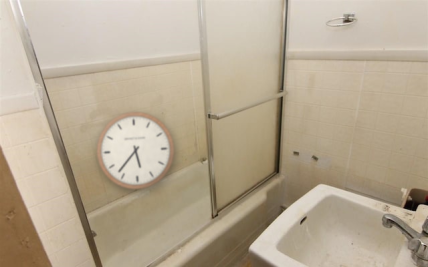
5:37
